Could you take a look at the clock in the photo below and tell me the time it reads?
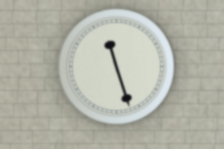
11:27
